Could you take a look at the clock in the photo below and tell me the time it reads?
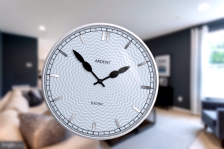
1:52
